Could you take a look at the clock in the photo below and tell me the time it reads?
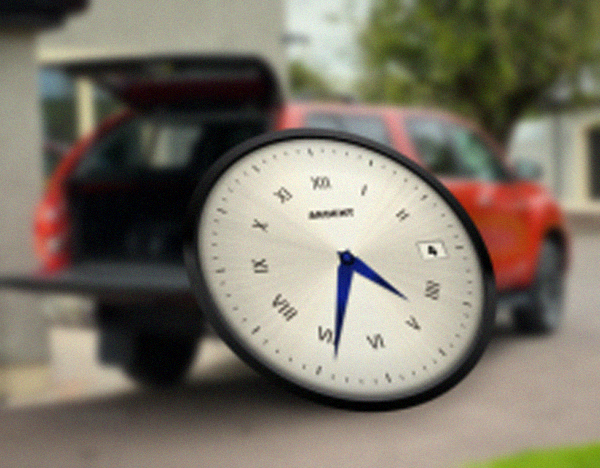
4:34
